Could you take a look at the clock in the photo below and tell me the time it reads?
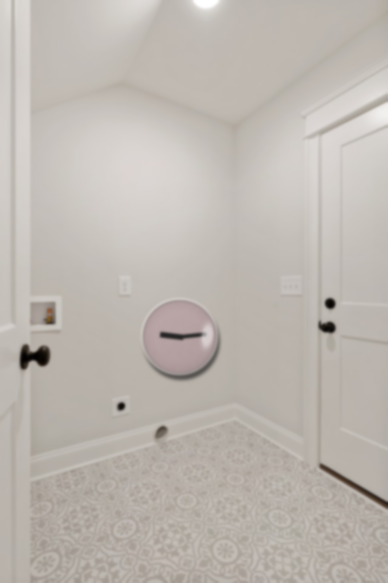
9:14
